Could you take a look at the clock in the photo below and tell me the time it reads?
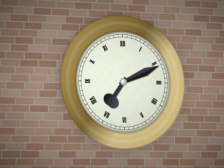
7:11
